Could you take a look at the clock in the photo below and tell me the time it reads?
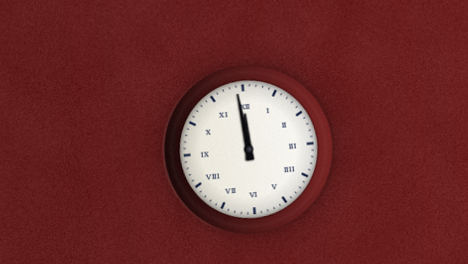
11:59
